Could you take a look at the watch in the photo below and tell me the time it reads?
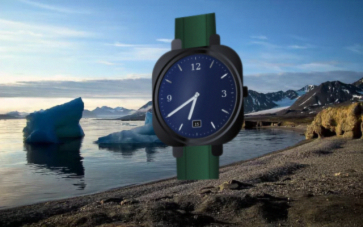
6:40
